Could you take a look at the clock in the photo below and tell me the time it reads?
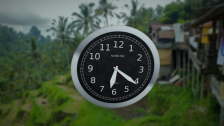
6:21
